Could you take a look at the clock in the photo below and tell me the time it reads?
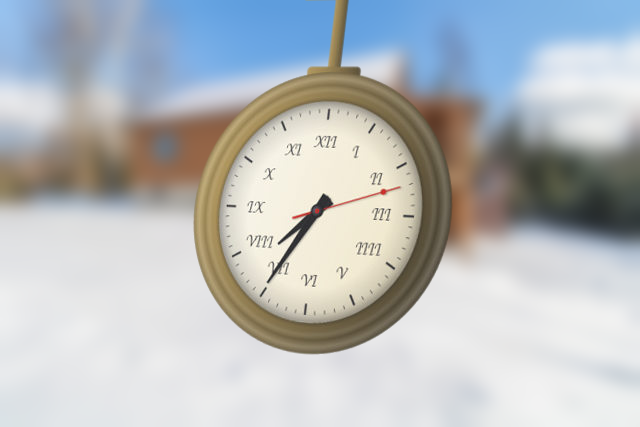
7:35:12
